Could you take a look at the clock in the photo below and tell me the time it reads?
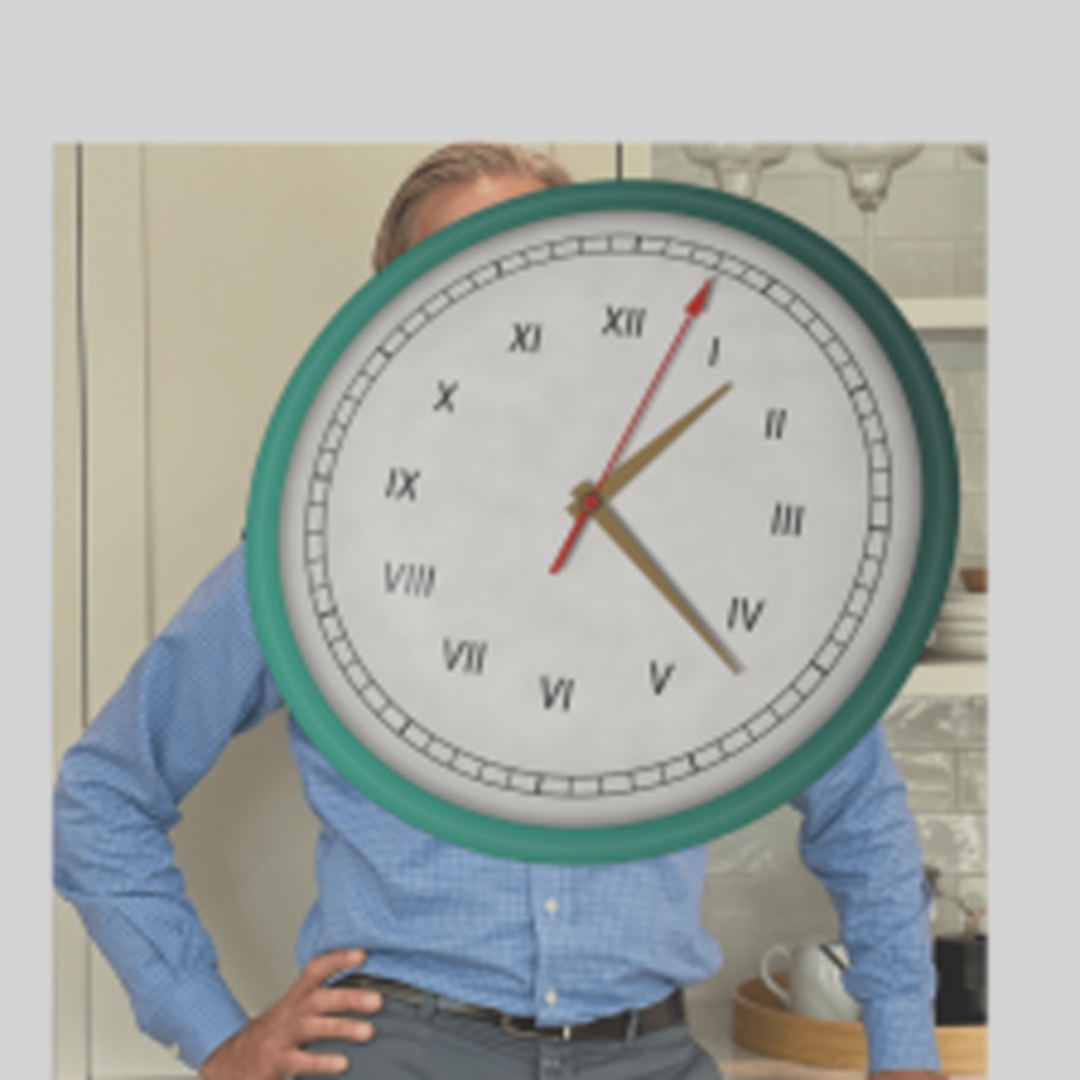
1:22:03
